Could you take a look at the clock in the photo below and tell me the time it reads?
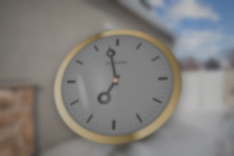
6:58
